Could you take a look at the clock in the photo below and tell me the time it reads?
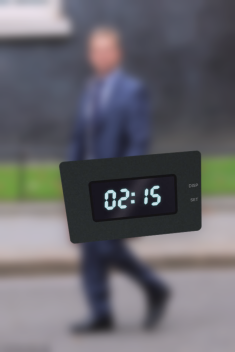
2:15
